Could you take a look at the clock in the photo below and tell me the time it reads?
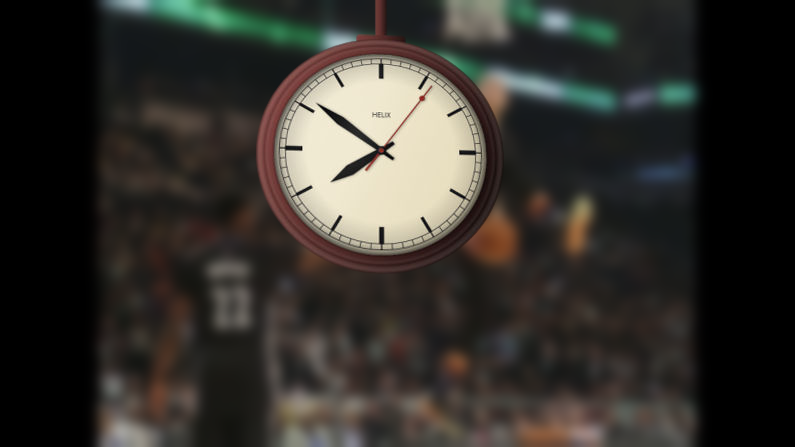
7:51:06
